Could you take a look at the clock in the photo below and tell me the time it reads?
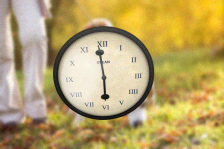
5:59
